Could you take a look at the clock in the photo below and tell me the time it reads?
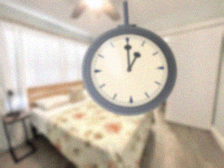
1:00
